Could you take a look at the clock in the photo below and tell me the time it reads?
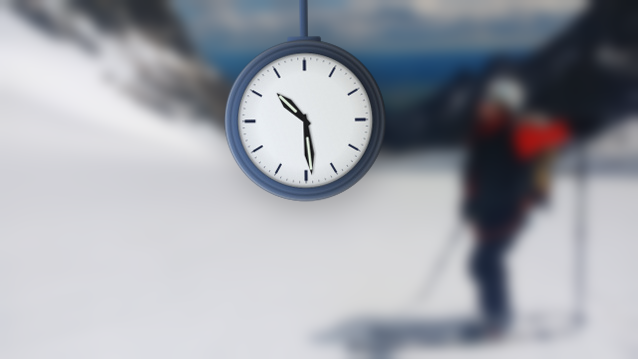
10:29
